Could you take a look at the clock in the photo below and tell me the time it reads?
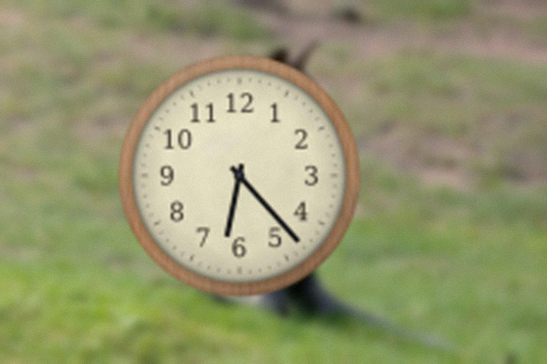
6:23
